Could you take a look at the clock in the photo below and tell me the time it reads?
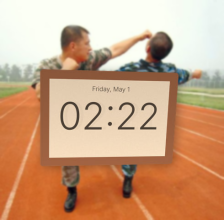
2:22
